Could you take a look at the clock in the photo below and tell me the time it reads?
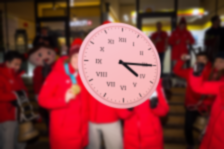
4:15
